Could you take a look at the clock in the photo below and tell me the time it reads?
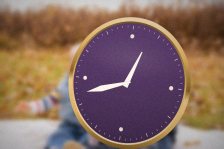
12:42
